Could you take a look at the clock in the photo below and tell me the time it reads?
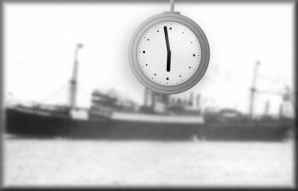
5:58
